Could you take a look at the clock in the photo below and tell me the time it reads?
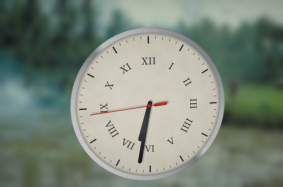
6:31:44
